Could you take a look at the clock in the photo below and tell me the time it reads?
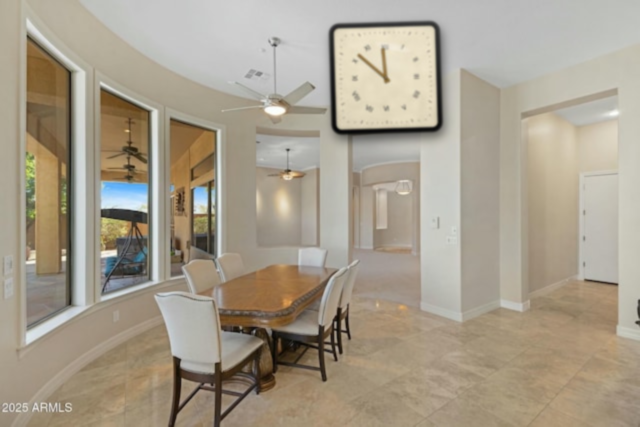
11:52
